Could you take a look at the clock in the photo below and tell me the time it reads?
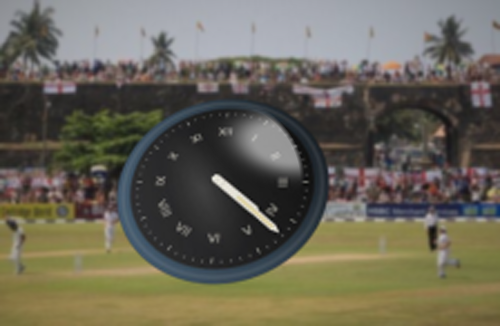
4:22
